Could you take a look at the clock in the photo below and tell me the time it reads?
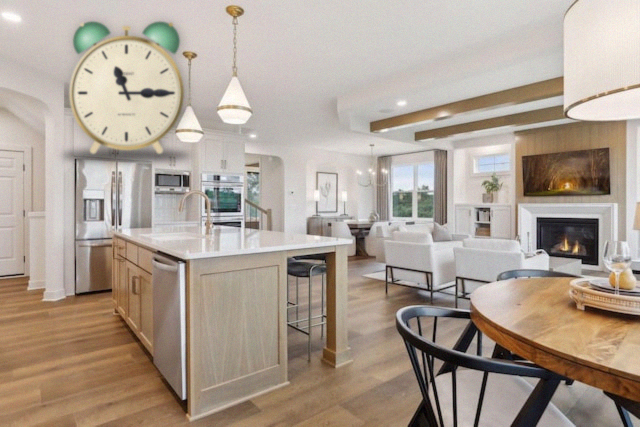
11:15
